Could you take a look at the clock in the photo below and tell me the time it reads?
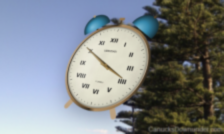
3:50
